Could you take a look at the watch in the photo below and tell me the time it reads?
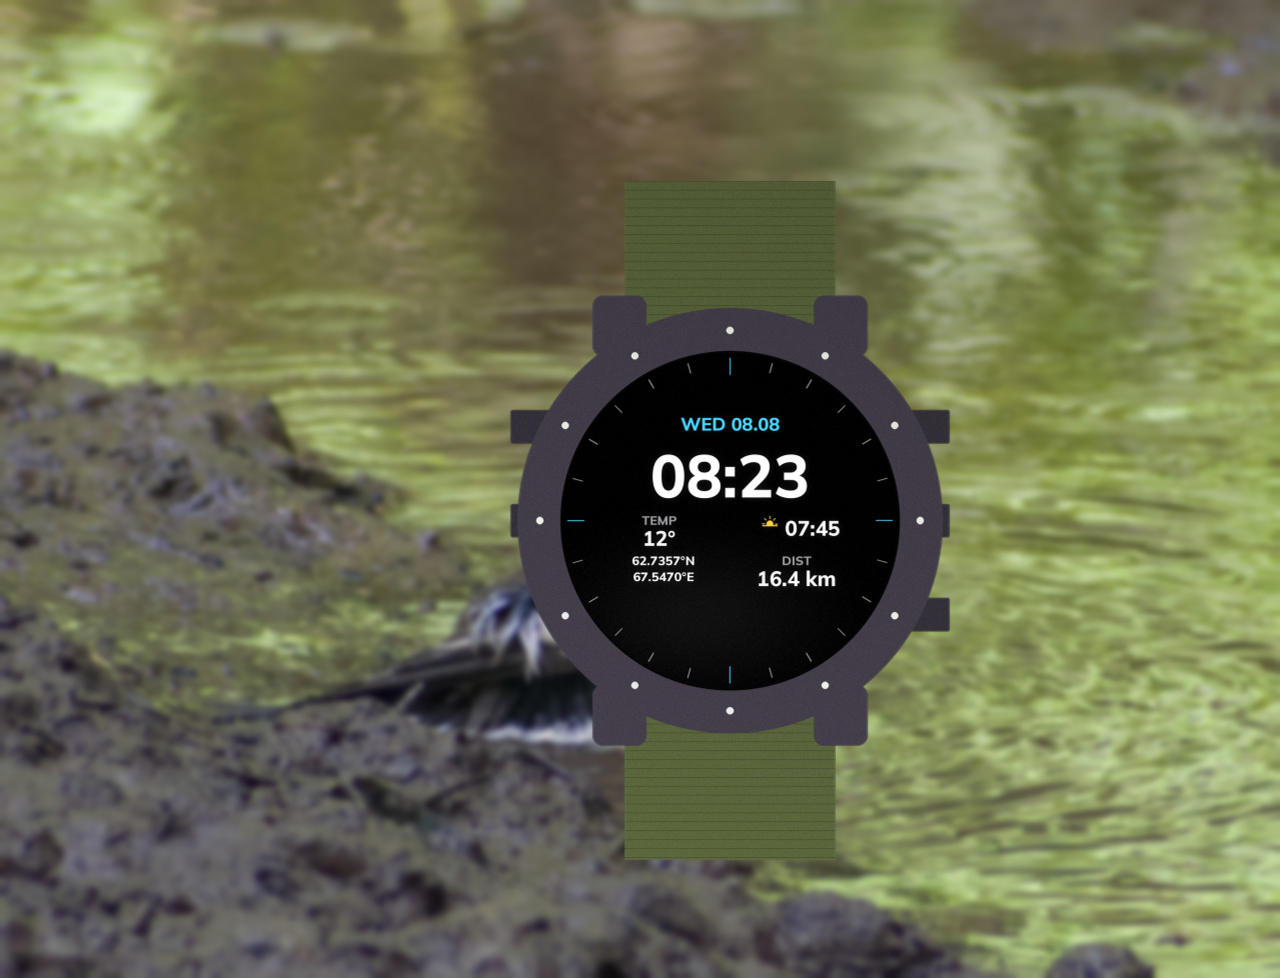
8:23
